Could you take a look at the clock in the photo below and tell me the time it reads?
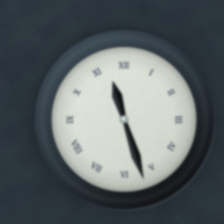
11:27
